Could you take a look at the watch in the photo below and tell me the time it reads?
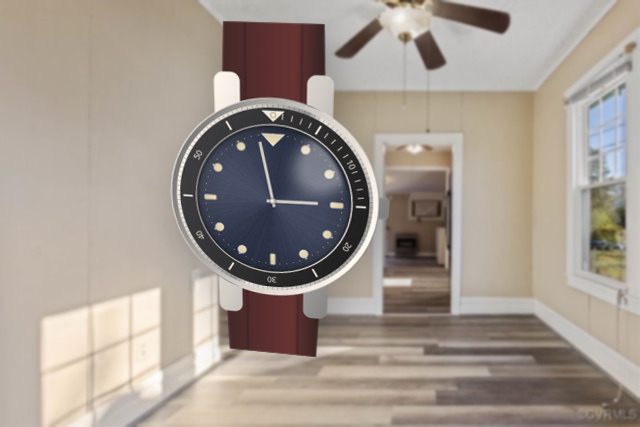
2:58
